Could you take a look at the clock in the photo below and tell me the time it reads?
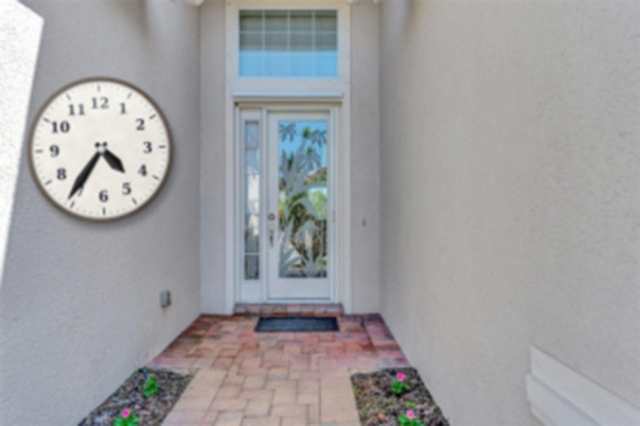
4:36
